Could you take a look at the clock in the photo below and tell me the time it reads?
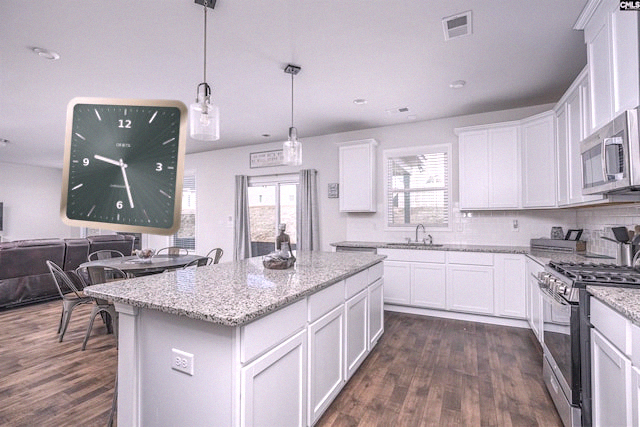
9:27
